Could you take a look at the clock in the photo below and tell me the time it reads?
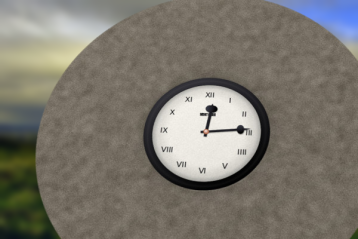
12:14
